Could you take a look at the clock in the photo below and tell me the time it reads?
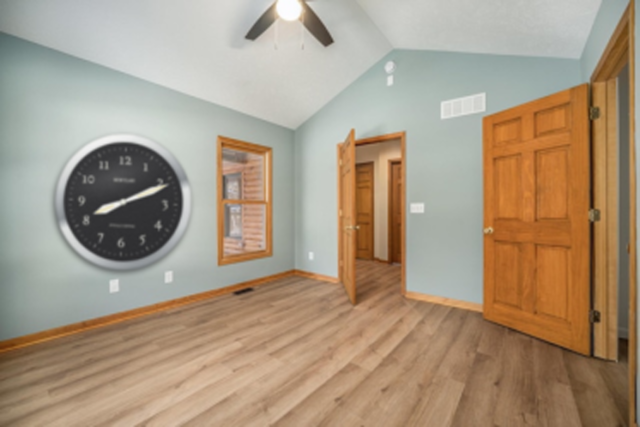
8:11
